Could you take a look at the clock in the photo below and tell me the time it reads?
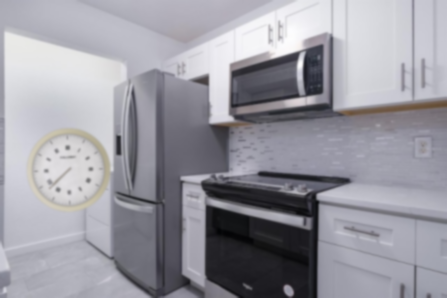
7:38
